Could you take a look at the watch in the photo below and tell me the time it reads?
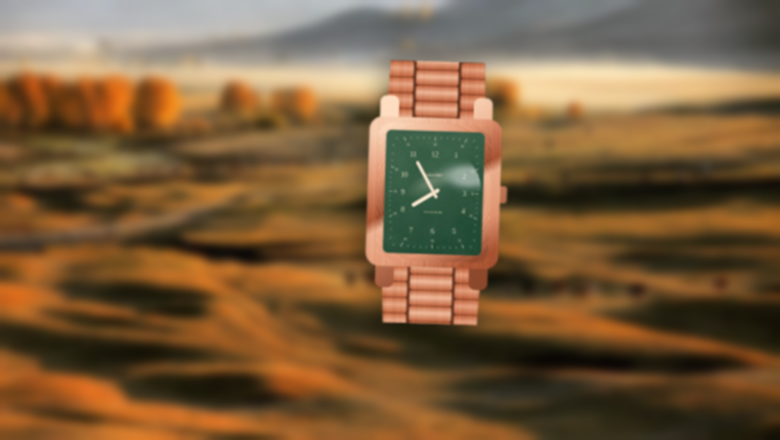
7:55
